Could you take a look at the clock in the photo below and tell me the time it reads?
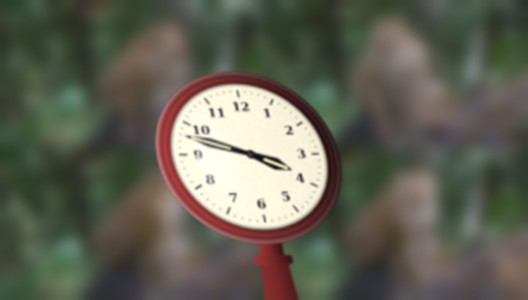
3:48
